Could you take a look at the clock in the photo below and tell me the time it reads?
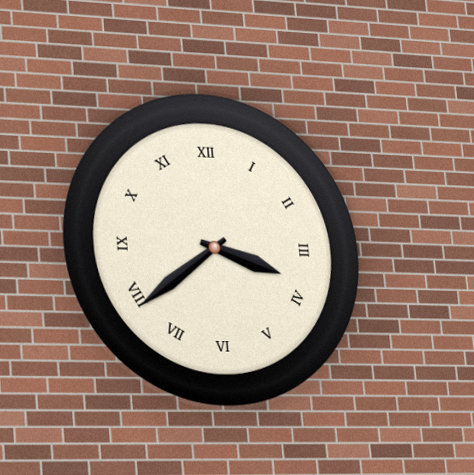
3:39
